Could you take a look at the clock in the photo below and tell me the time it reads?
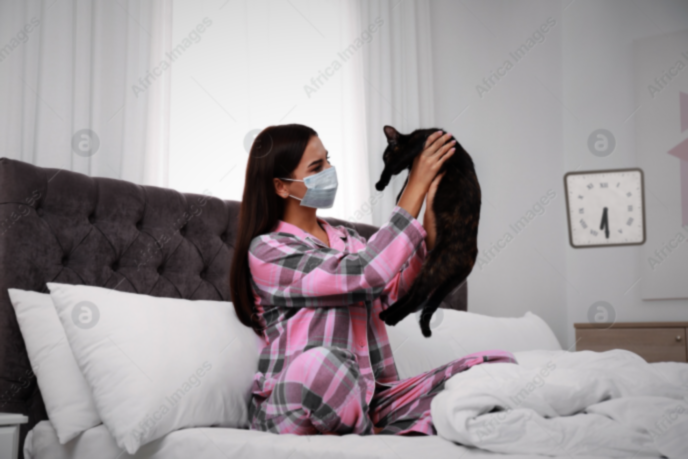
6:30
